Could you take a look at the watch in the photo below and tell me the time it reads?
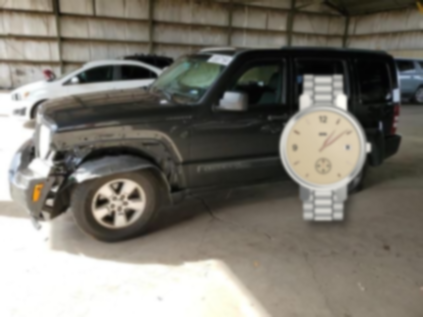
1:09
